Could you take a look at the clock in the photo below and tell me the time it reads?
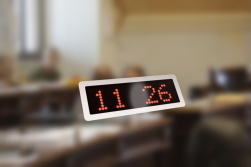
11:26
